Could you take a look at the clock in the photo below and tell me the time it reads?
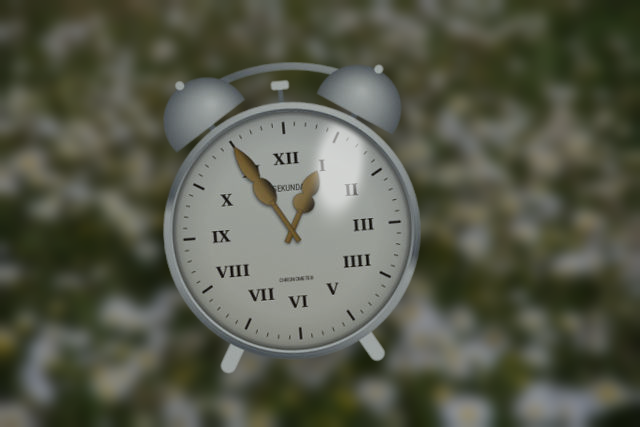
12:55
